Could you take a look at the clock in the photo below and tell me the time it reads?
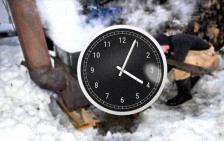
4:04
